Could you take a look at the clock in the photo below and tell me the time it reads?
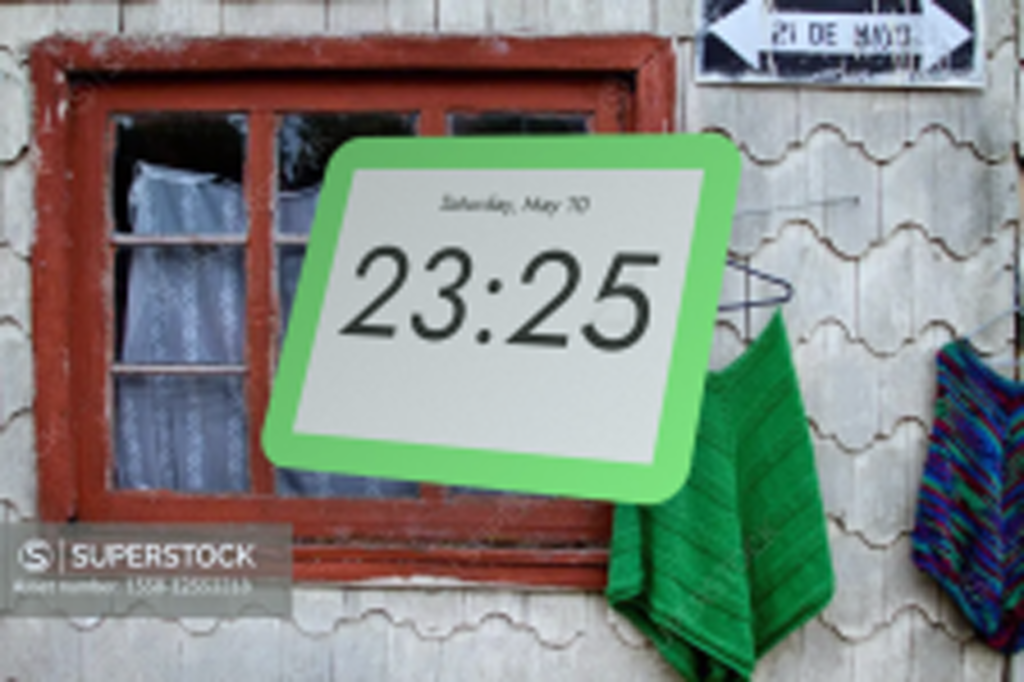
23:25
